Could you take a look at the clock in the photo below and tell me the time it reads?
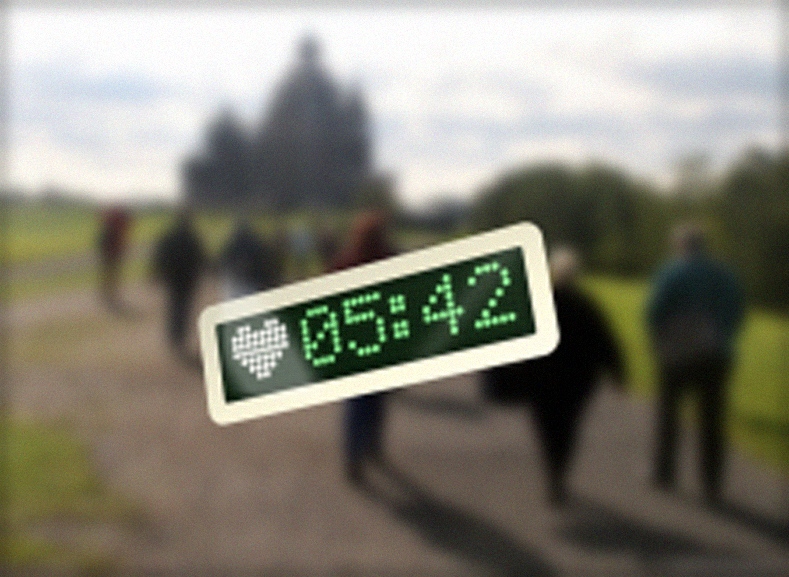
5:42
